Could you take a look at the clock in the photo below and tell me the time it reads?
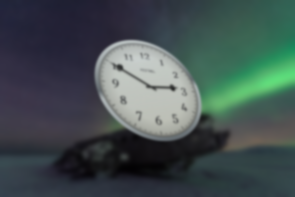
2:50
